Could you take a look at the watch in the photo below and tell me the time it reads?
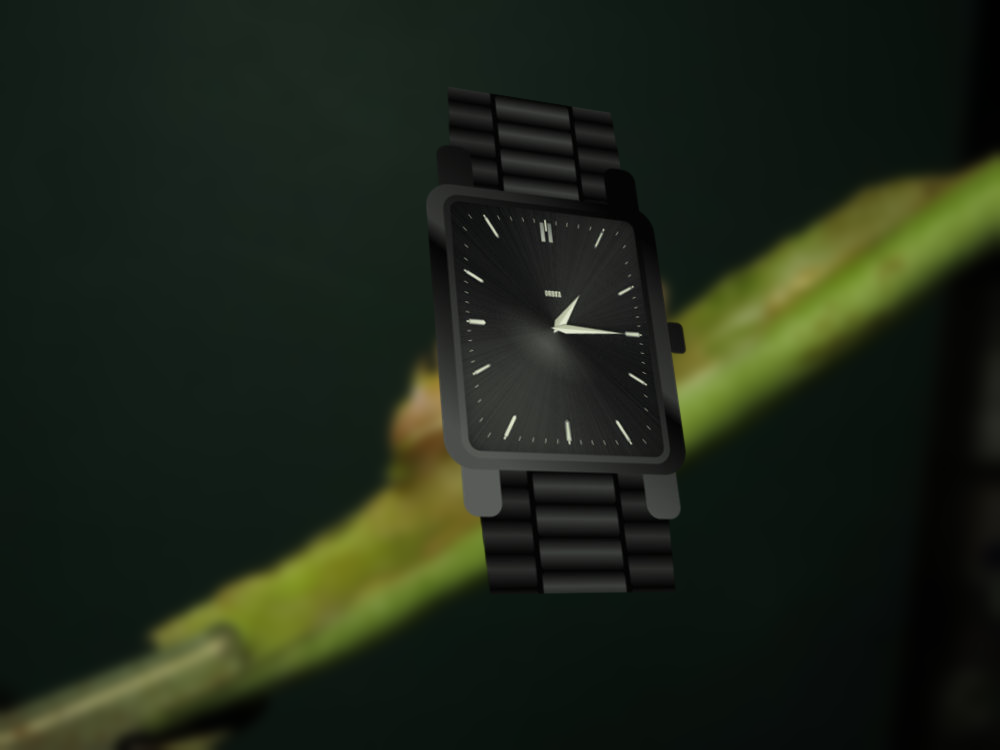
1:15
